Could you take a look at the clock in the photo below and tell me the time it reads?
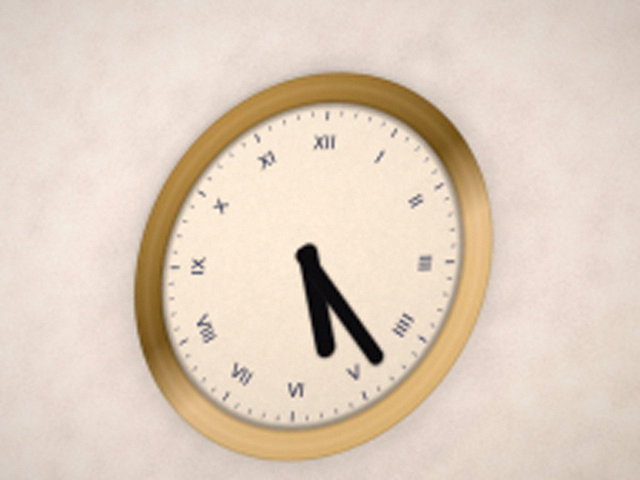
5:23
